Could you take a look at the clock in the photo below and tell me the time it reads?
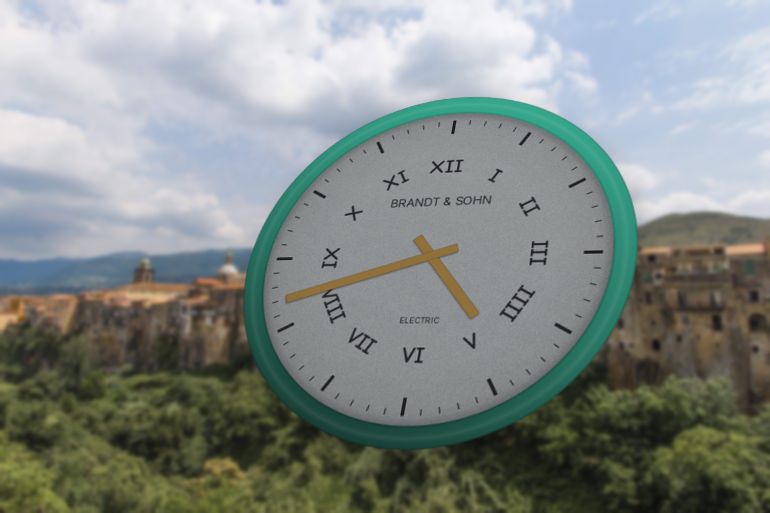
4:42
